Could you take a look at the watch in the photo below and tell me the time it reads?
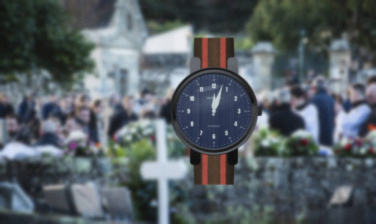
12:03
